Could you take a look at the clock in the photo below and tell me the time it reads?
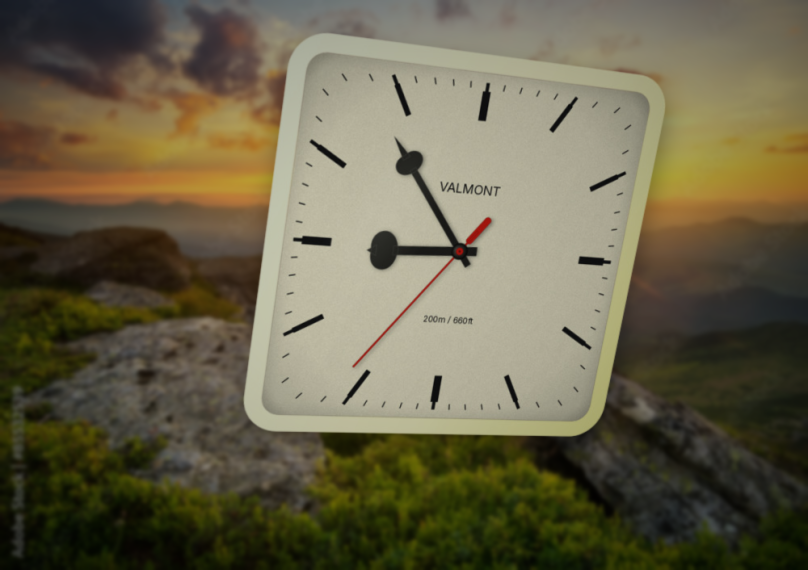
8:53:36
